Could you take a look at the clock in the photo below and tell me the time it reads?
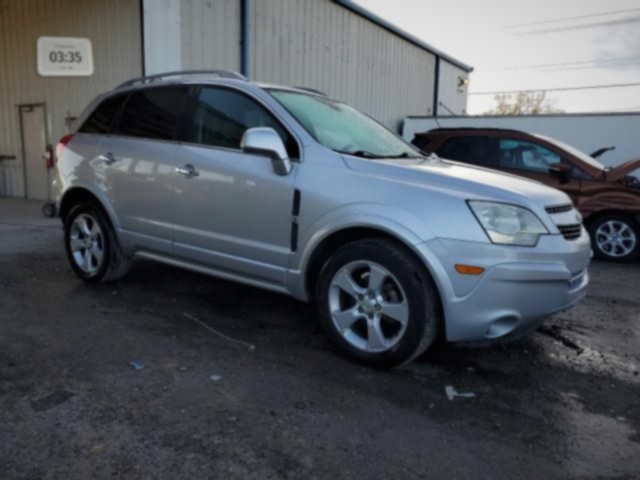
3:35
